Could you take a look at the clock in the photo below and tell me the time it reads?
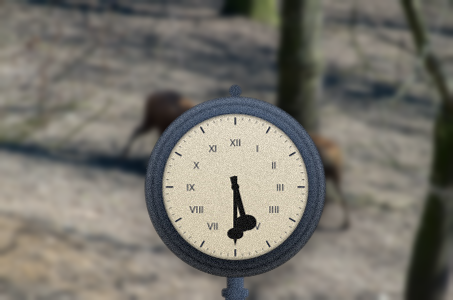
5:30
